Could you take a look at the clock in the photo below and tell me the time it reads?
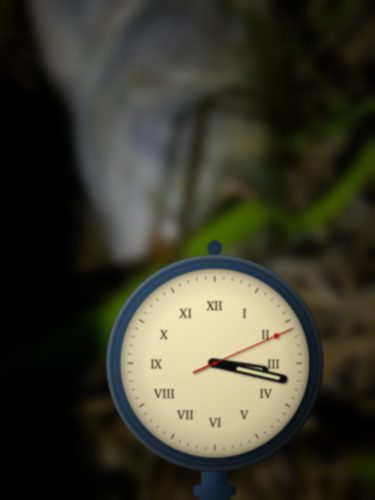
3:17:11
